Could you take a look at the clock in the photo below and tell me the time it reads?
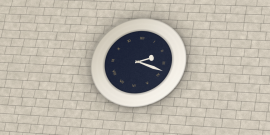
2:18
